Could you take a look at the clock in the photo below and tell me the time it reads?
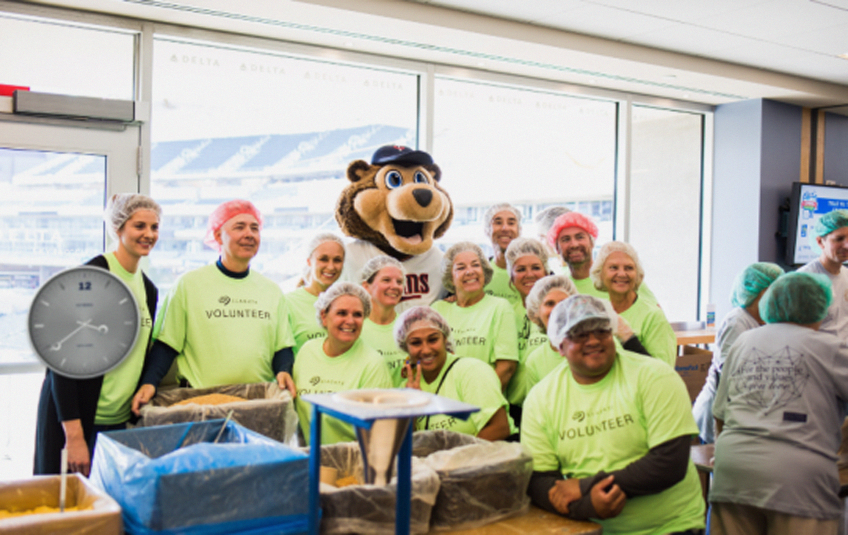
3:39
